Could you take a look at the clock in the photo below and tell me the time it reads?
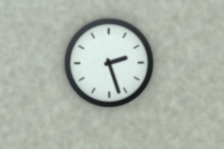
2:27
